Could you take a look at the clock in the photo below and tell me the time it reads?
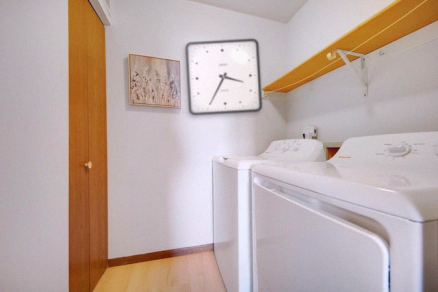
3:35
